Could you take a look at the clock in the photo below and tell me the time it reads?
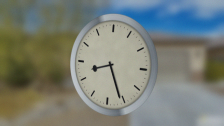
8:26
